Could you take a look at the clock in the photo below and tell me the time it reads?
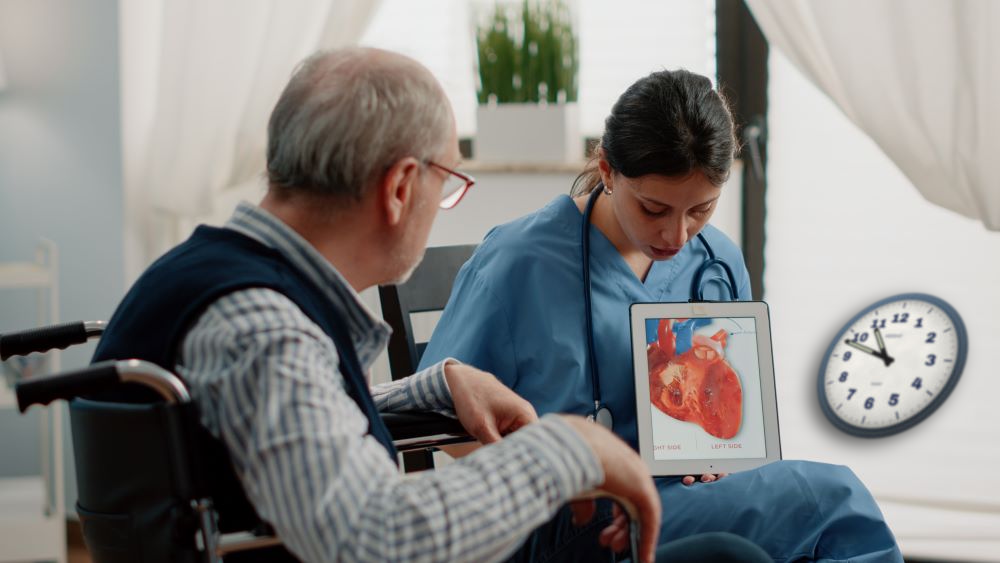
10:48
